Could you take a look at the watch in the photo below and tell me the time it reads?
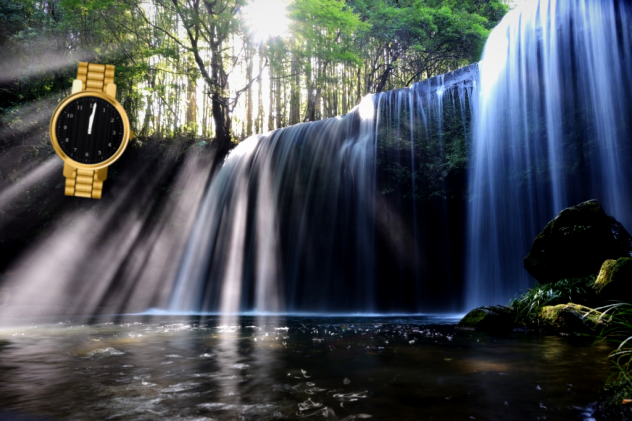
12:01
